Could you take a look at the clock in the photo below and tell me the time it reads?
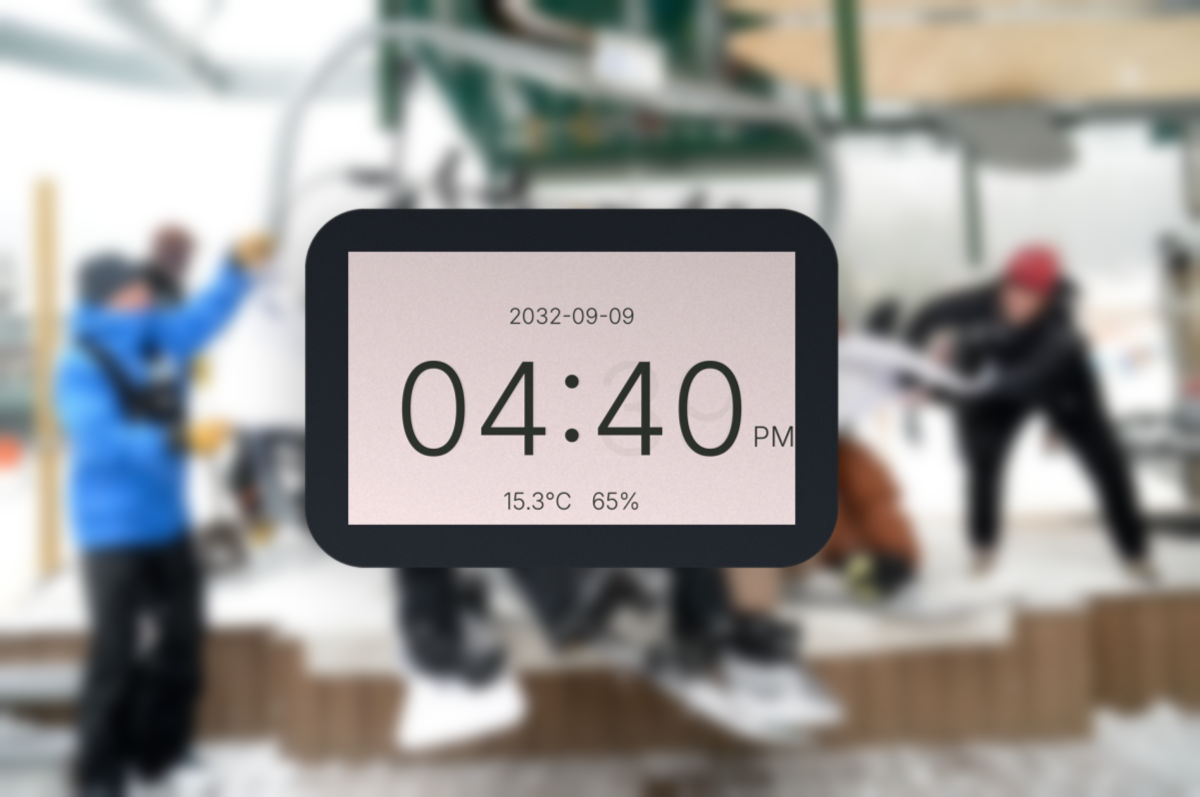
4:40
